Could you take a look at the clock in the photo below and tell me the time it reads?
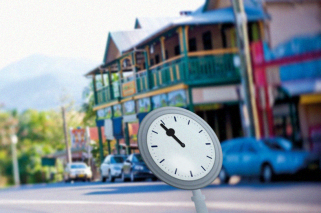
10:54
